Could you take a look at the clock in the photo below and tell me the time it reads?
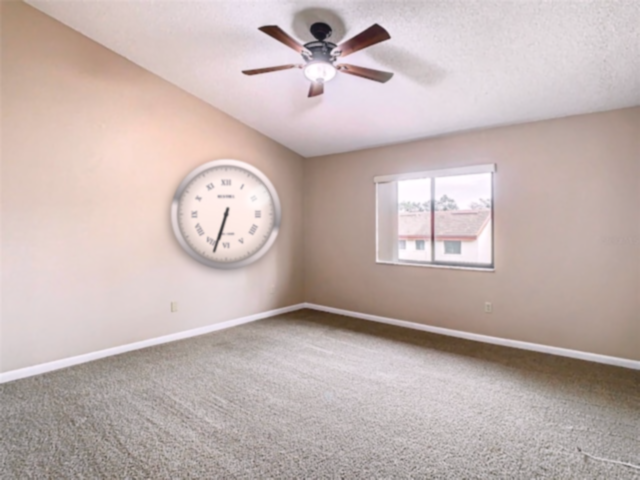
6:33
